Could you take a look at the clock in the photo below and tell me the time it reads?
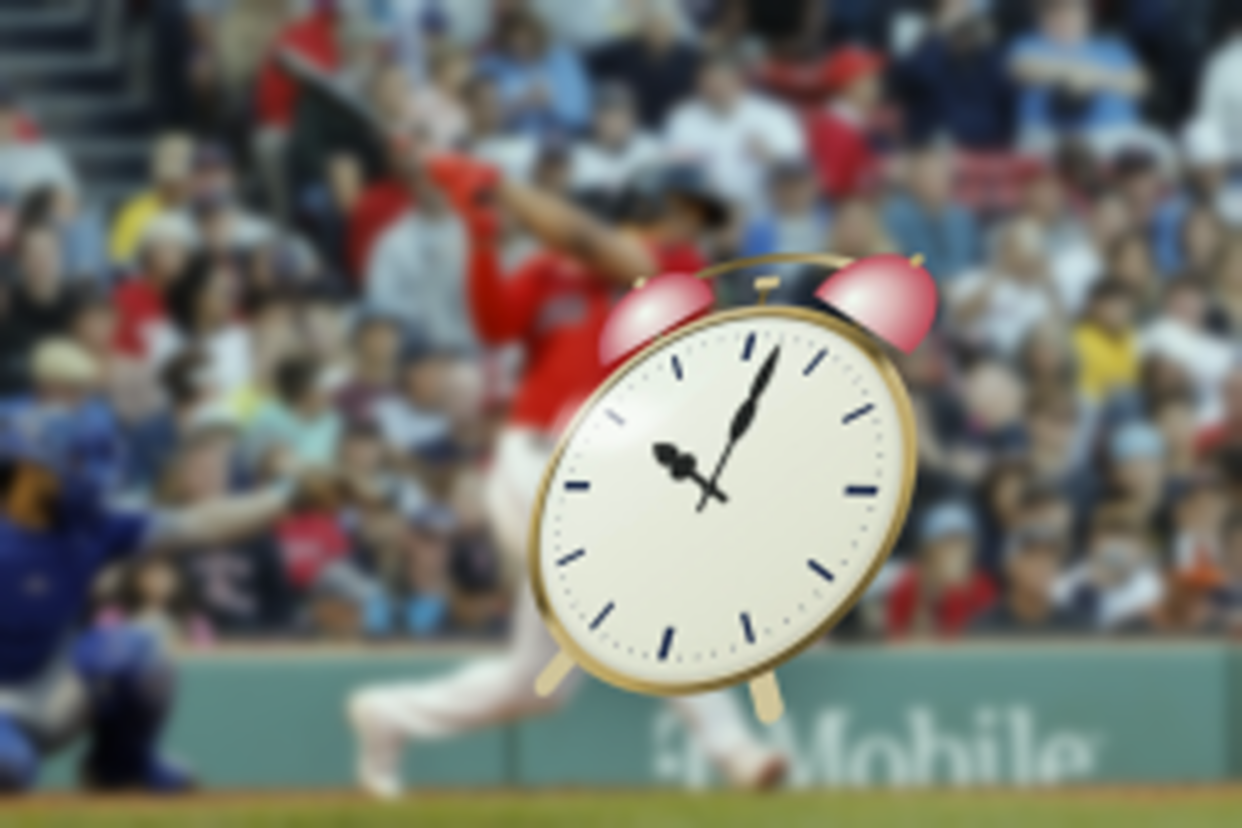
10:02
